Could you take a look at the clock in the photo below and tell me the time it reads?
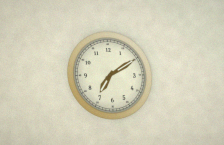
7:10
